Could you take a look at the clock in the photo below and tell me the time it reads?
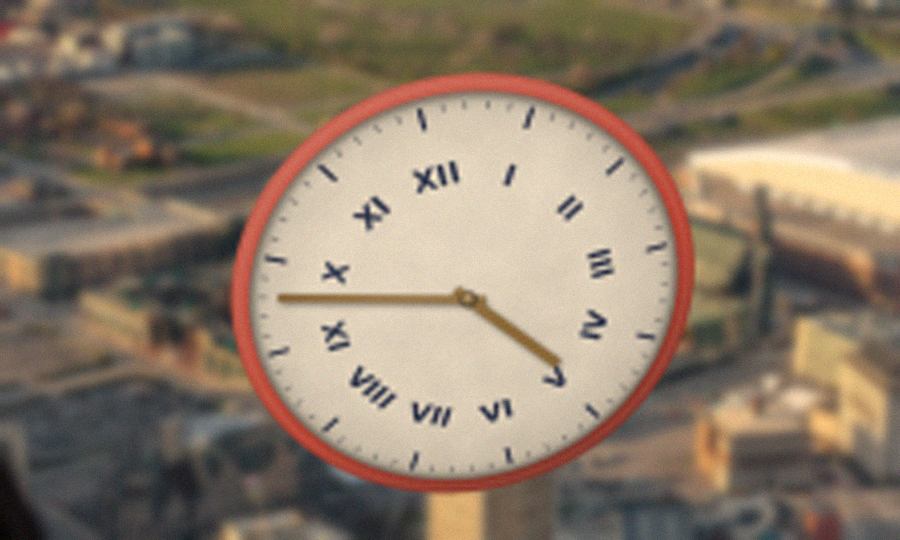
4:48
